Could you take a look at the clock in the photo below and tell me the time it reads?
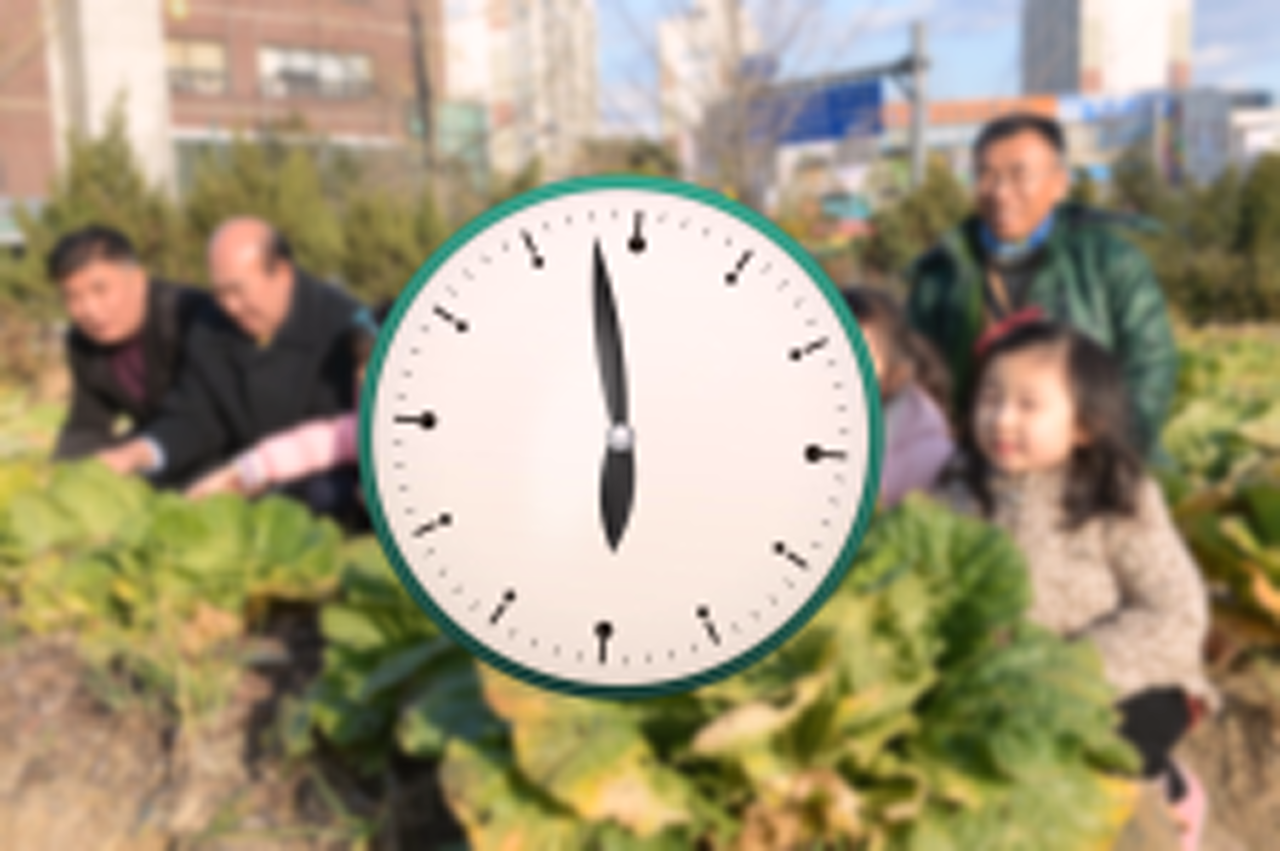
5:58
